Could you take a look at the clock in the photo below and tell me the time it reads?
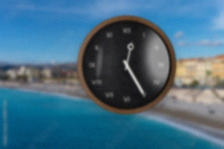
12:25
